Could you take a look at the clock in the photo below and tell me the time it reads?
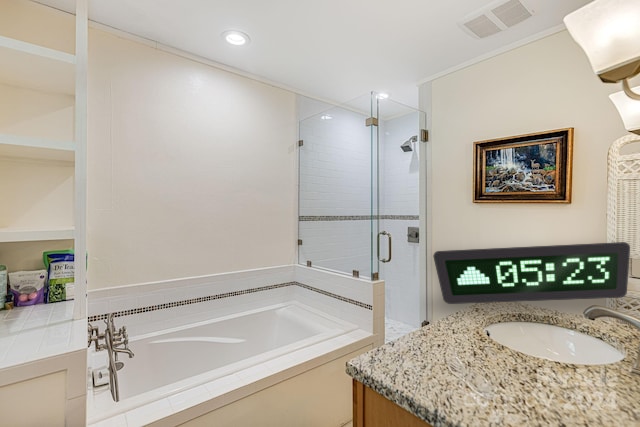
5:23
